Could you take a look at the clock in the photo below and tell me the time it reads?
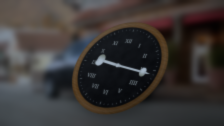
9:16
